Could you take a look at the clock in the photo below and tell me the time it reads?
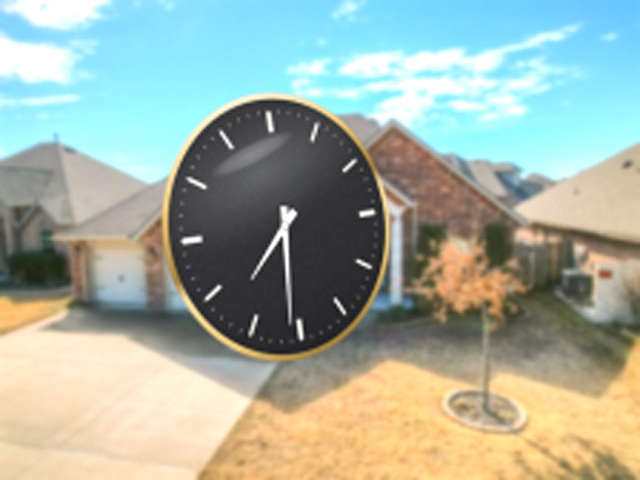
7:31
